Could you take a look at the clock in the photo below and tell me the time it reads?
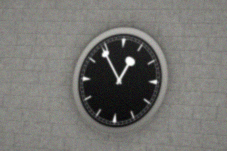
12:54
